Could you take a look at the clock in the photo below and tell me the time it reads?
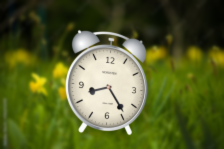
8:24
